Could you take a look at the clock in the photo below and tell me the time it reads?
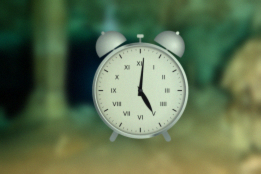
5:01
